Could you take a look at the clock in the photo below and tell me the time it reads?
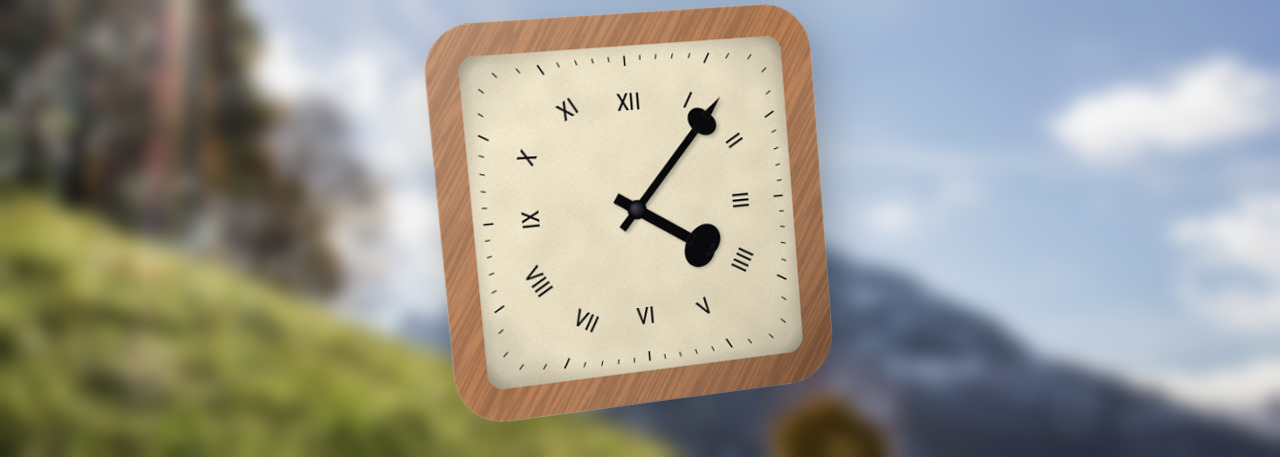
4:07
